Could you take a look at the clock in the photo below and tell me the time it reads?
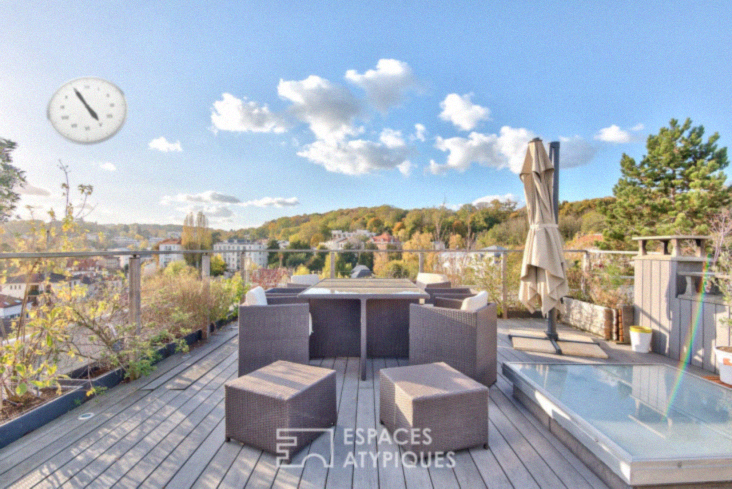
4:55
